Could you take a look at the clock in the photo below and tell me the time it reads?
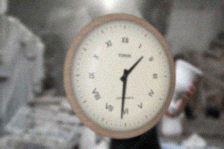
1:31
